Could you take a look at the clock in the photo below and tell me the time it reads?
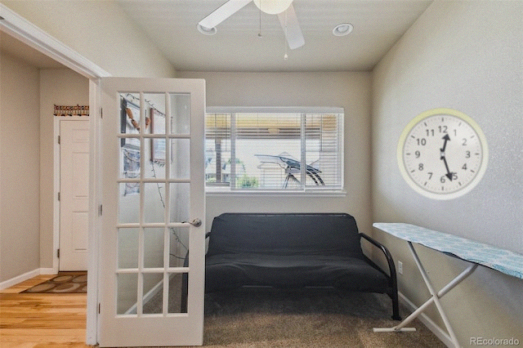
12:27
